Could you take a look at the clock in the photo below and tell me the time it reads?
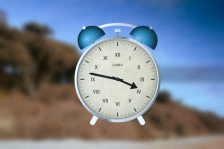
3:47
